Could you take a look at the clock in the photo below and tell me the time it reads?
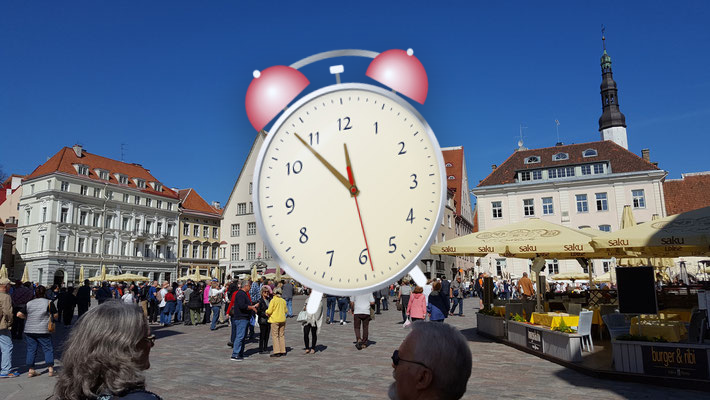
11:53:29
